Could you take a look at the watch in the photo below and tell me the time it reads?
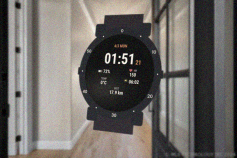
1:51
